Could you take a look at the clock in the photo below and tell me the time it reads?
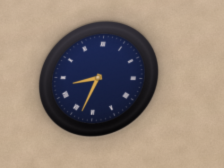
8:33
